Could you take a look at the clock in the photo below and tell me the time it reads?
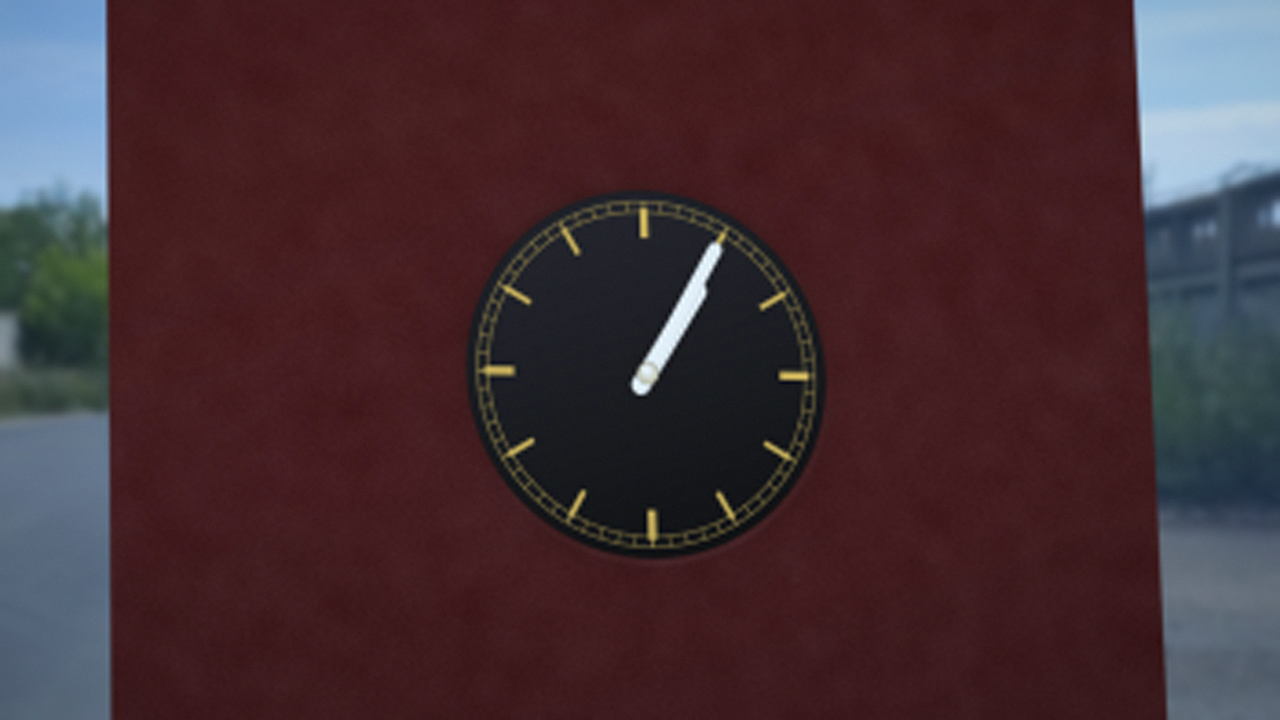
1:05
